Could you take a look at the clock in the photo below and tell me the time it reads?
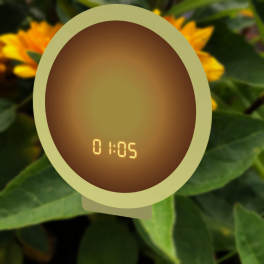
1:05
